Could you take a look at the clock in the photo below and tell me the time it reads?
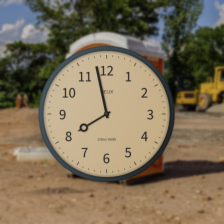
7:58
